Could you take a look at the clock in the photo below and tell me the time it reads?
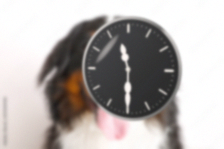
11:30
